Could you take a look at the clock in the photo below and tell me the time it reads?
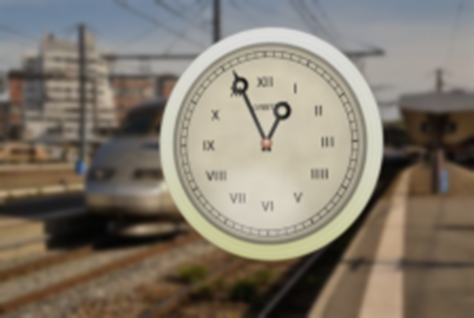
12:56
